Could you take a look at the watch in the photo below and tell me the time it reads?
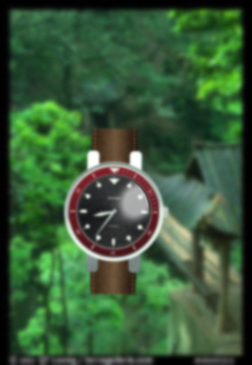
8:36
